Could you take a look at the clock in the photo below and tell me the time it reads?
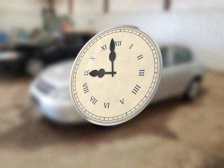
8:58
